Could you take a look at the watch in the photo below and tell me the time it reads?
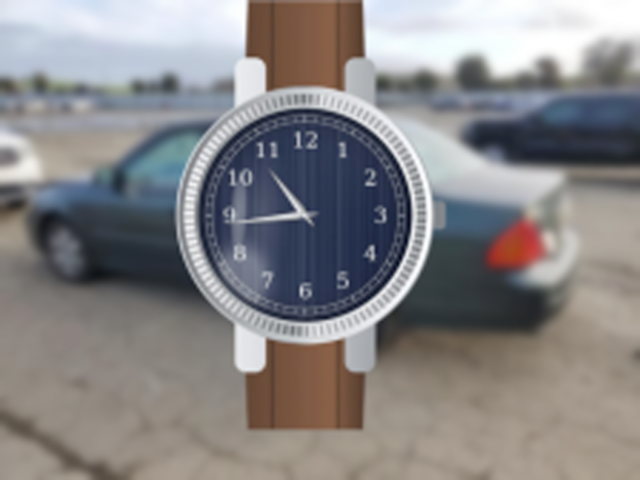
10:44
